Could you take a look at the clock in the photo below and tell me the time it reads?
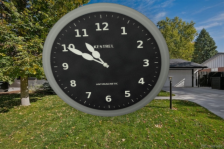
10:50
